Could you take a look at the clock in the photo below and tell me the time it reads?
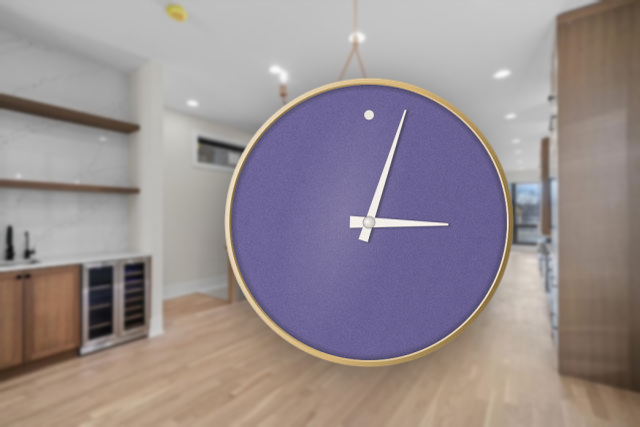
3:03
